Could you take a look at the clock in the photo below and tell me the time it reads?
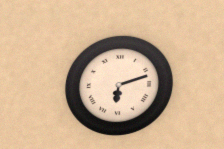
6:12
